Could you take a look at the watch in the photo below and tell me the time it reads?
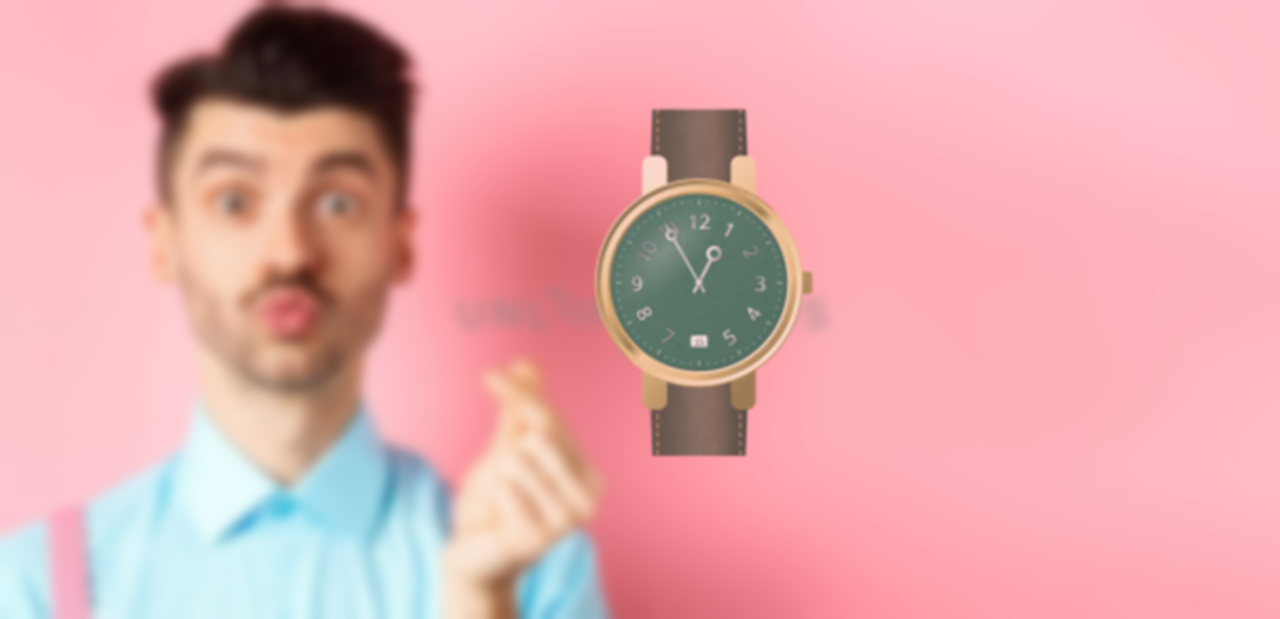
12:55
